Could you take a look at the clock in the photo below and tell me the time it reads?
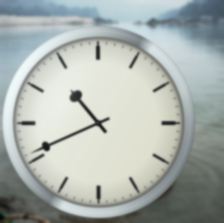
10:41
